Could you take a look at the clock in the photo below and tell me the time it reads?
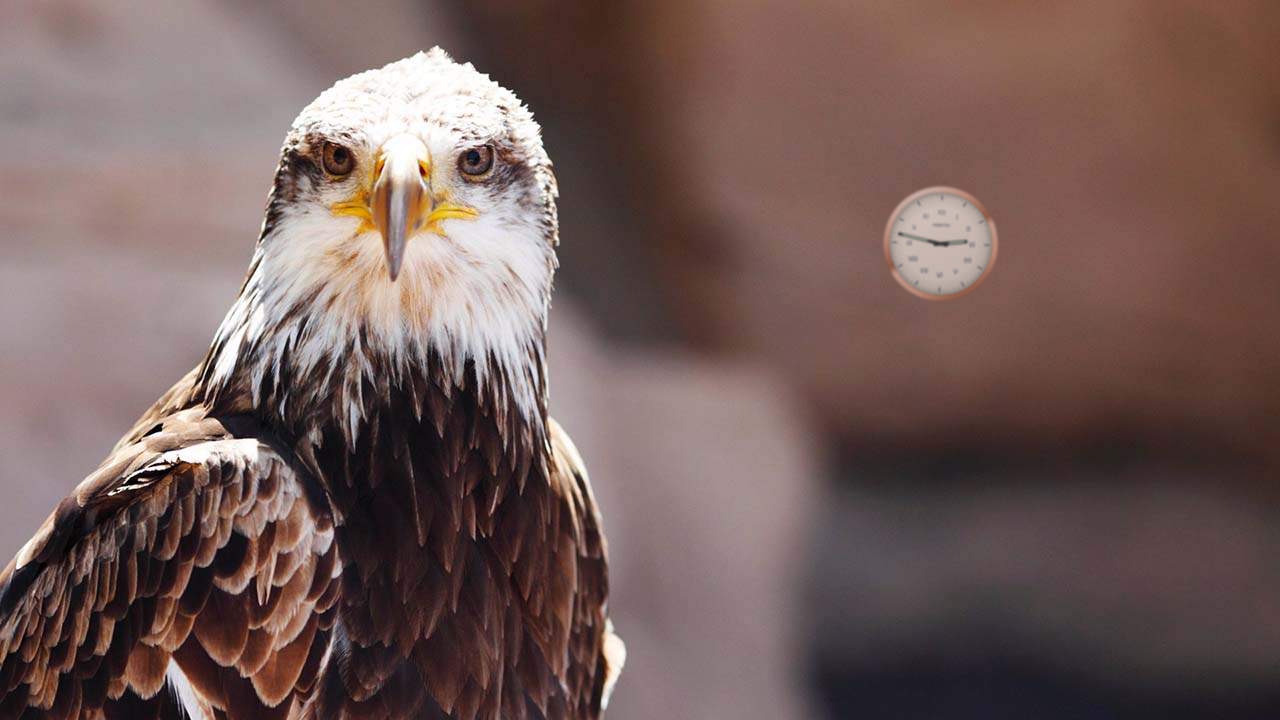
2:47
